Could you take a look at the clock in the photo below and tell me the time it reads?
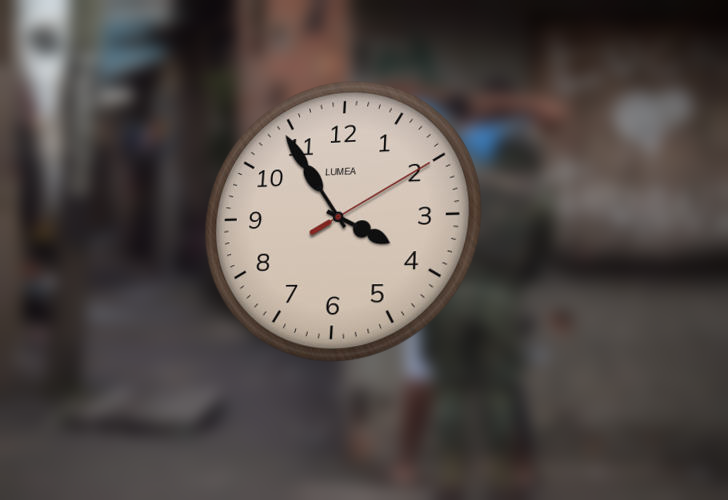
3:54:10
